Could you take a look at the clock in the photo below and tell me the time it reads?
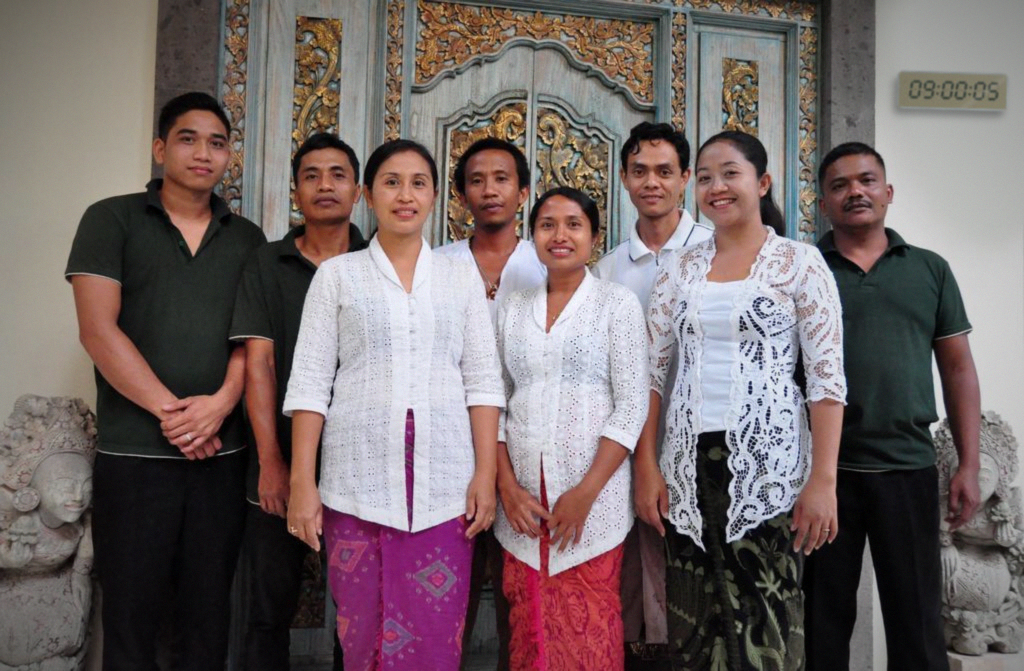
9:00:05
